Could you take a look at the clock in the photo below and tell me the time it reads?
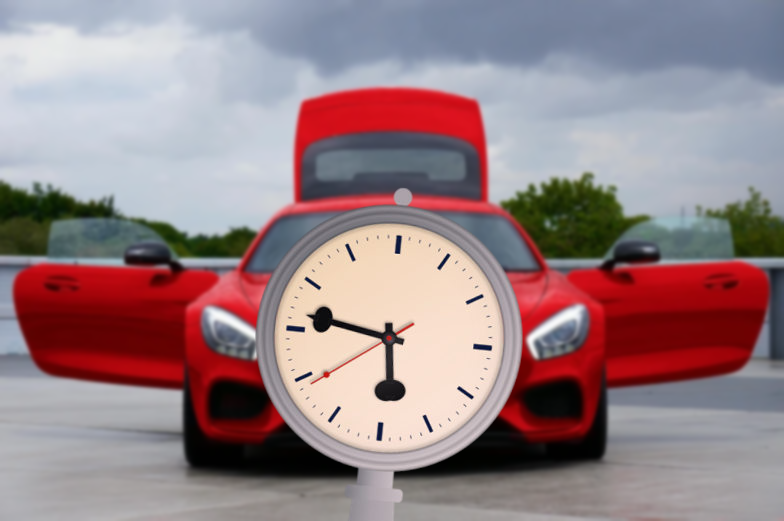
5:46:39
